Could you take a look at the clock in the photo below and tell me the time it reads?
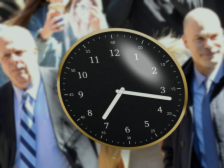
7:17
